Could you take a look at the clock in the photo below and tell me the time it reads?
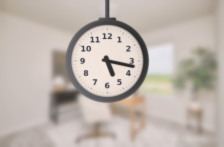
5:17
